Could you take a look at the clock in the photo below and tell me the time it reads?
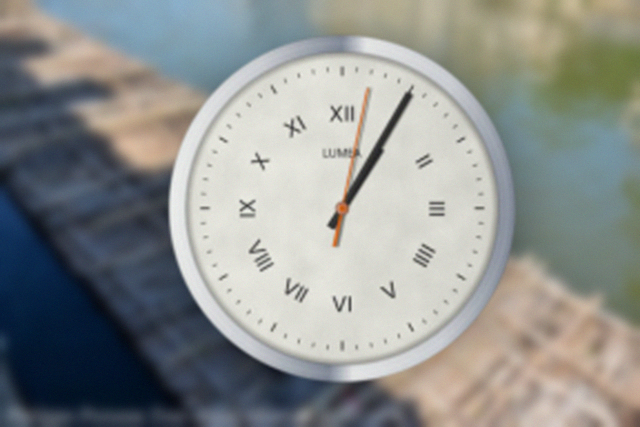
1:05:02
